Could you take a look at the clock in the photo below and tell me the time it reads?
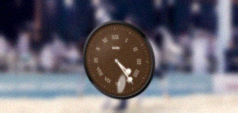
4:24
